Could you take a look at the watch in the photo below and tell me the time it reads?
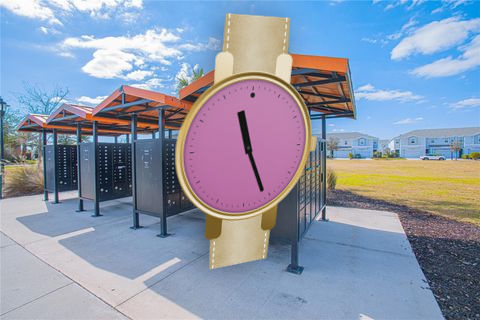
11:26
